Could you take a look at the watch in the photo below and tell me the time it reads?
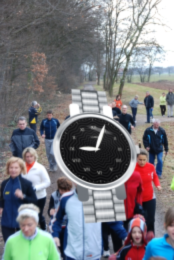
9:04
